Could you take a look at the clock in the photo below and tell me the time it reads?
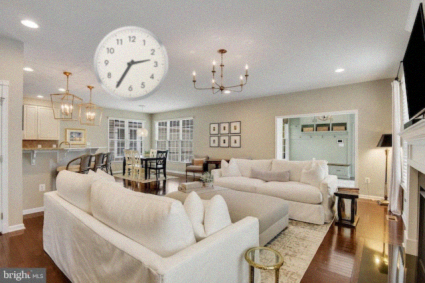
2:35
